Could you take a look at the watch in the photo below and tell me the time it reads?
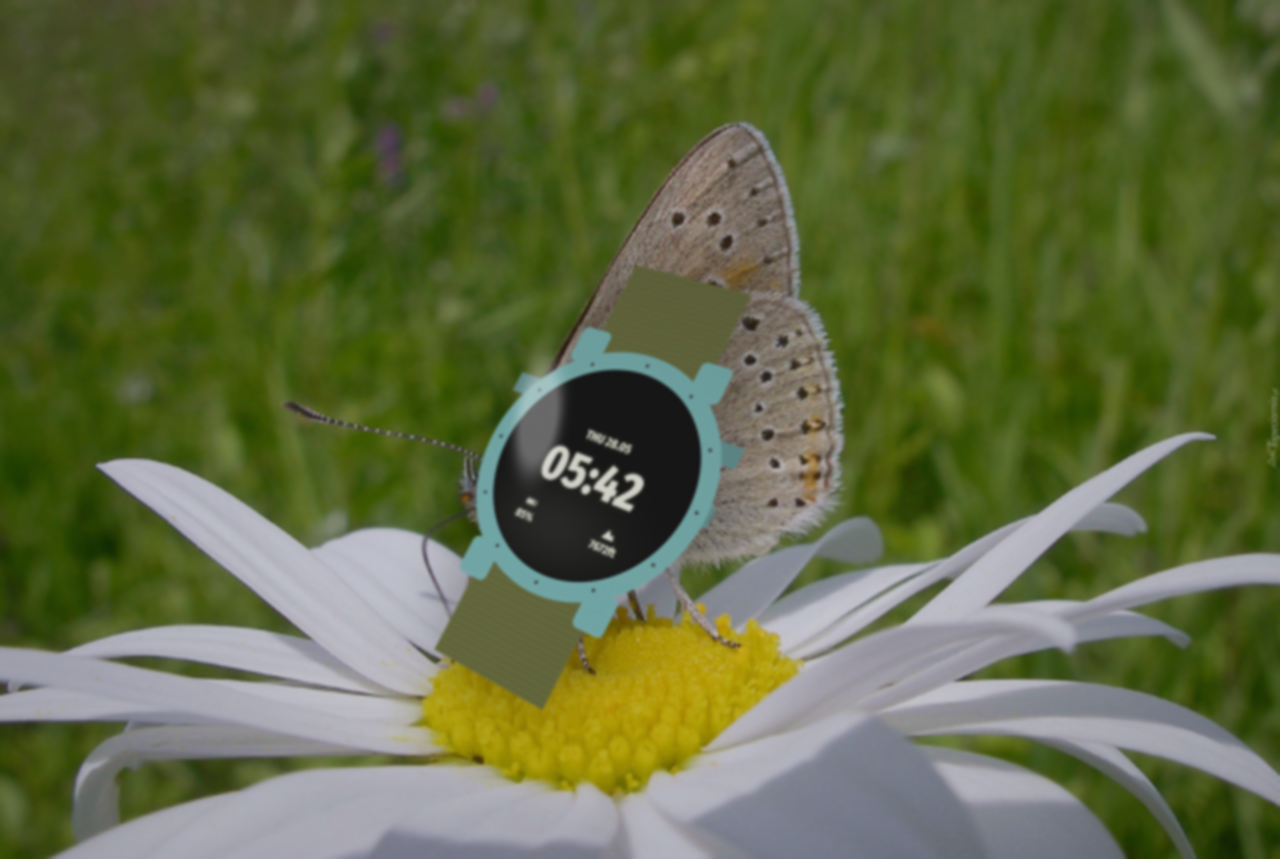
5:42
